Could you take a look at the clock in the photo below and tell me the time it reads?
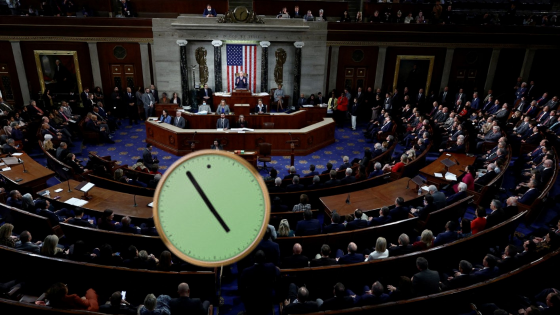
4:55
